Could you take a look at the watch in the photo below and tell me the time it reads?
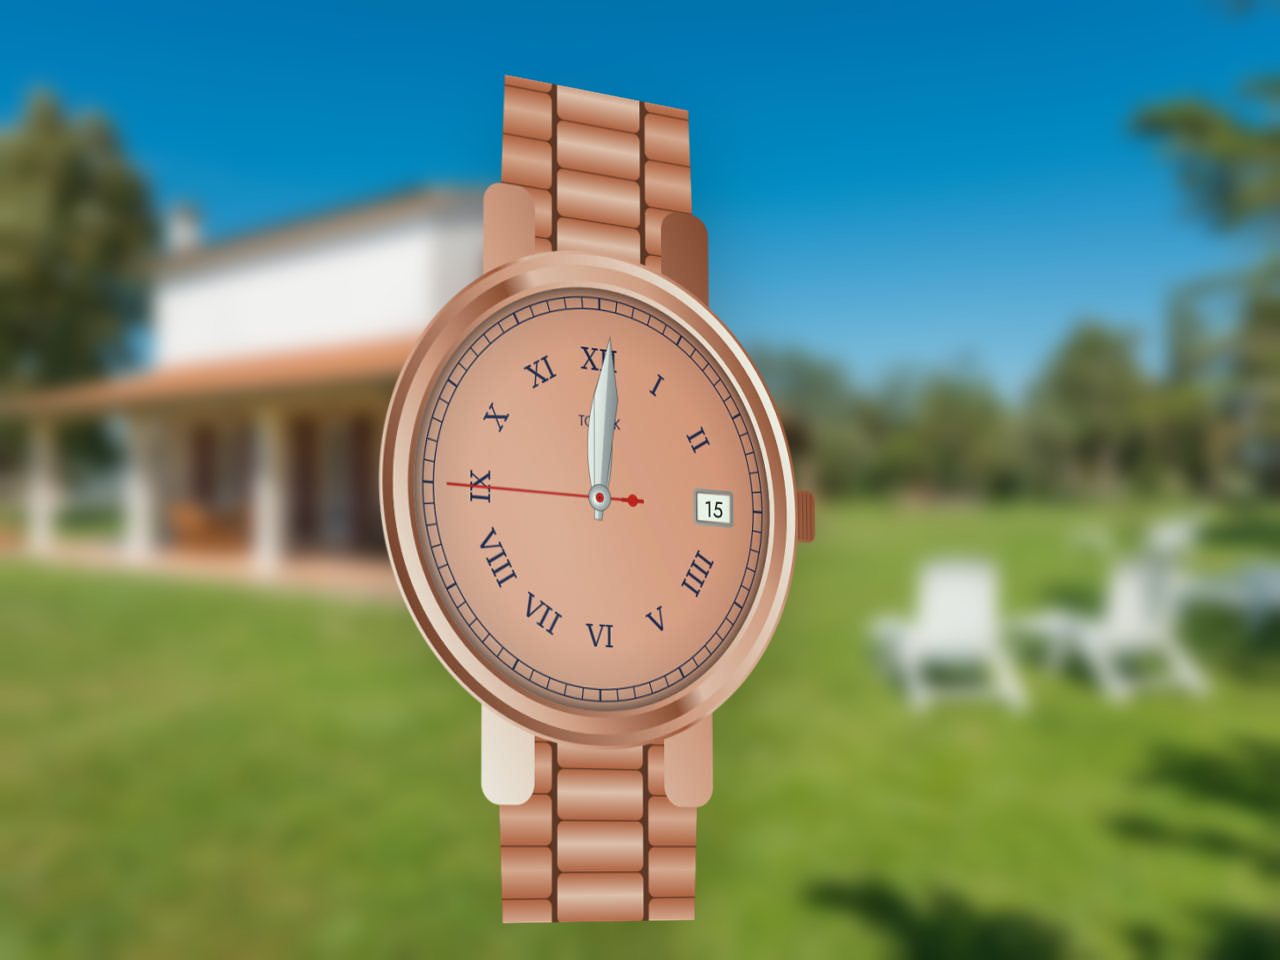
12:00:45
